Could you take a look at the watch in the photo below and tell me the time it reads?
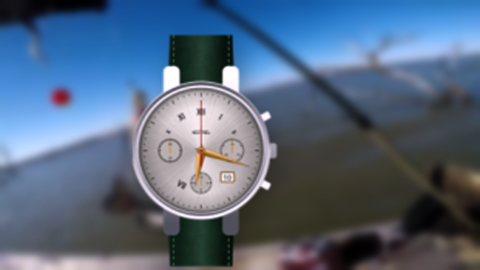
6:18
